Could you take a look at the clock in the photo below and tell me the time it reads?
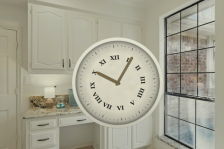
10:06
